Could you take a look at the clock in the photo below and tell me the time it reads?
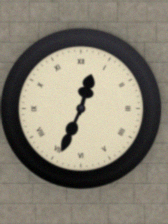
12:34
